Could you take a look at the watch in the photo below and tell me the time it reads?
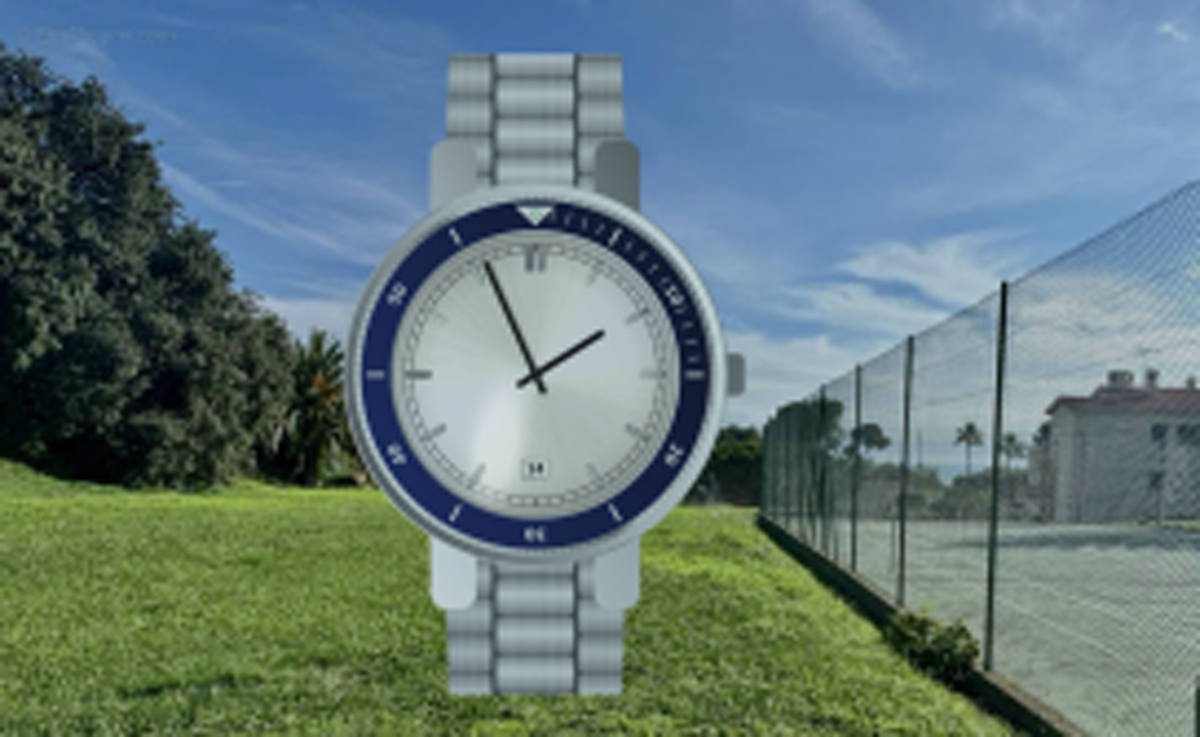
1:56
